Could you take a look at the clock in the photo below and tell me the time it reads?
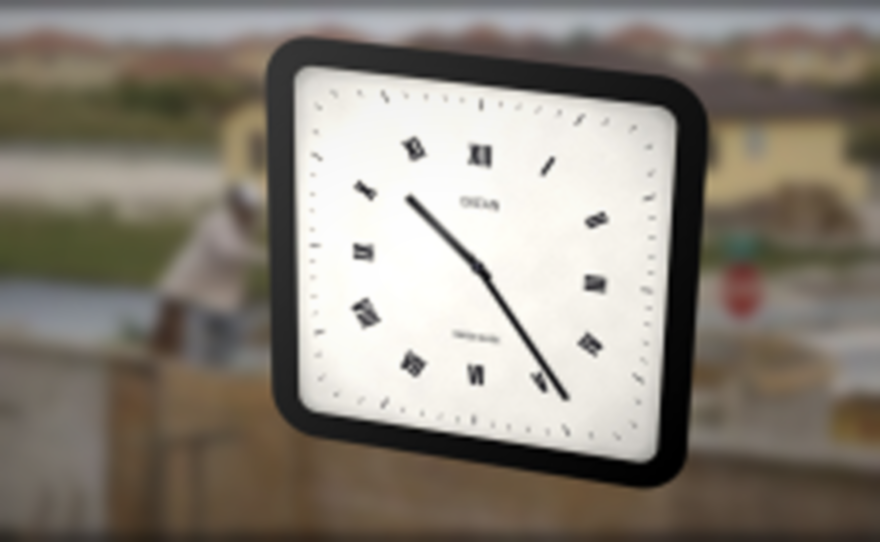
10:24
